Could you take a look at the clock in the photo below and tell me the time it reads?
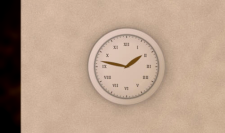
1:47
